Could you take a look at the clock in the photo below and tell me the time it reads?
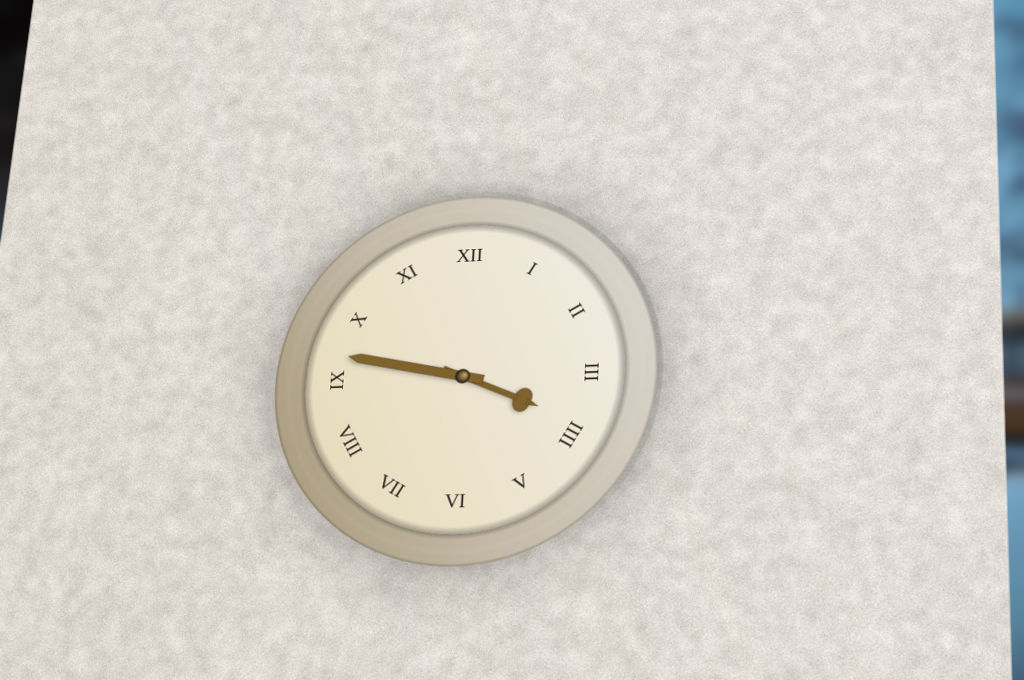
3:47
